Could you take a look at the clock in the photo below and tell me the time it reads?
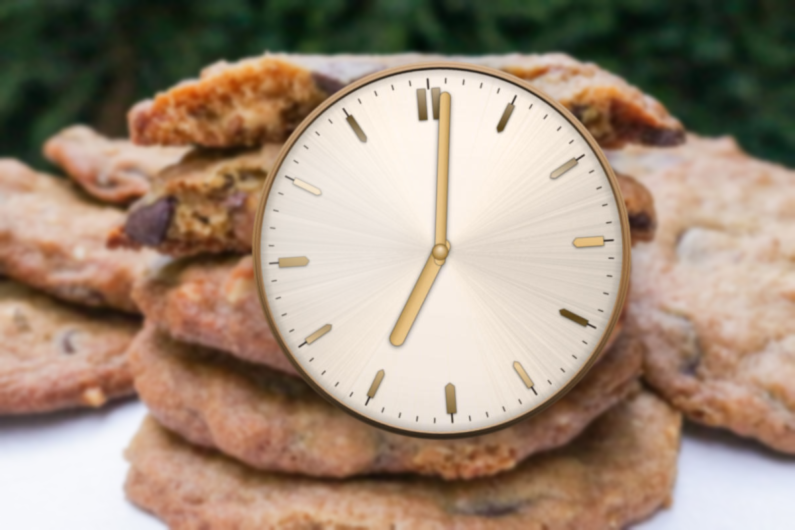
7:01
